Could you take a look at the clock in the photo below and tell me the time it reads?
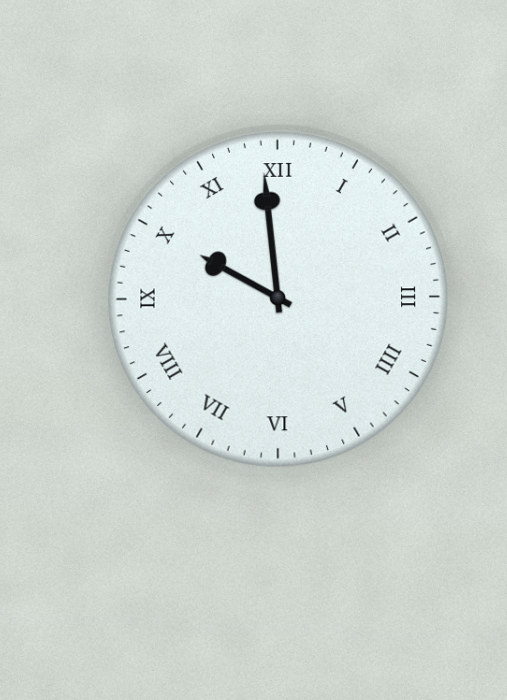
9:59
